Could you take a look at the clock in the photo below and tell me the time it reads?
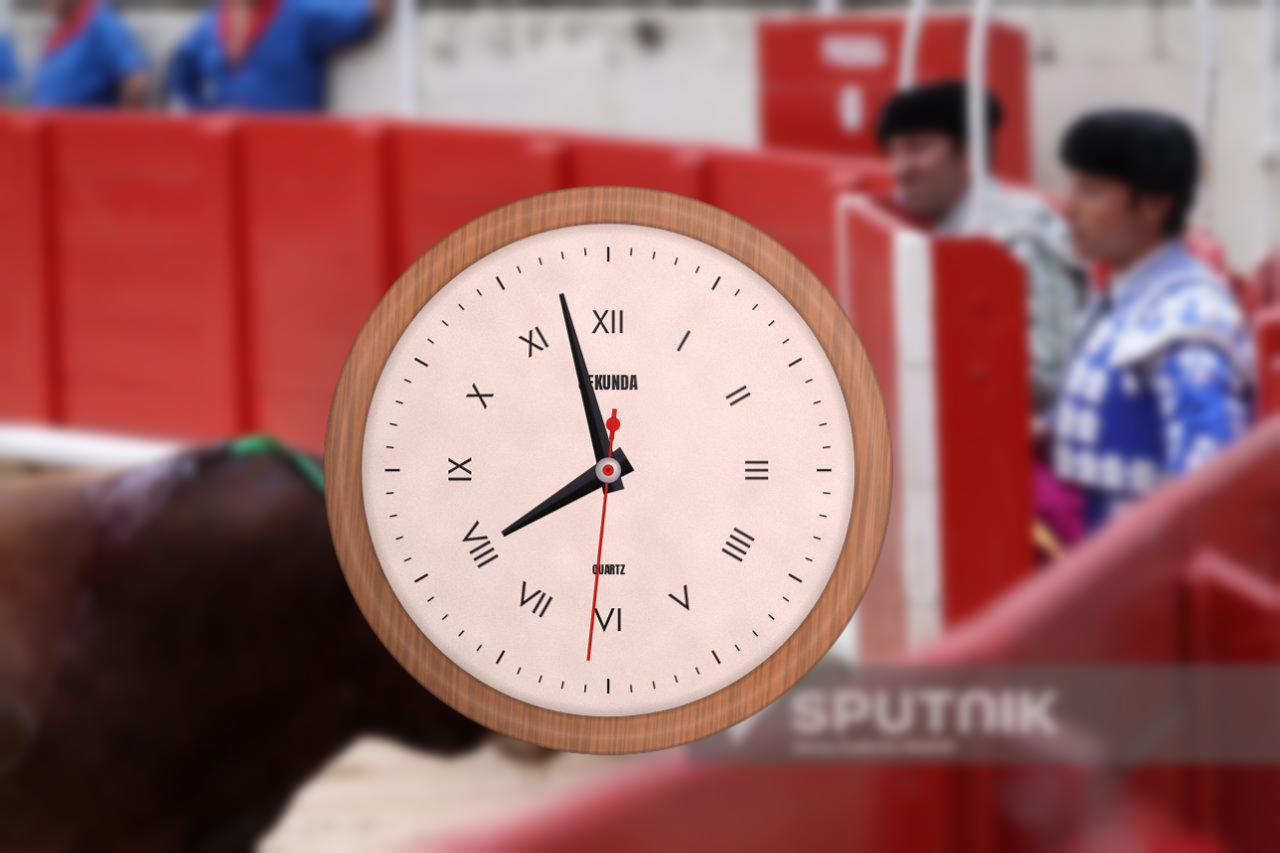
7:57:31
